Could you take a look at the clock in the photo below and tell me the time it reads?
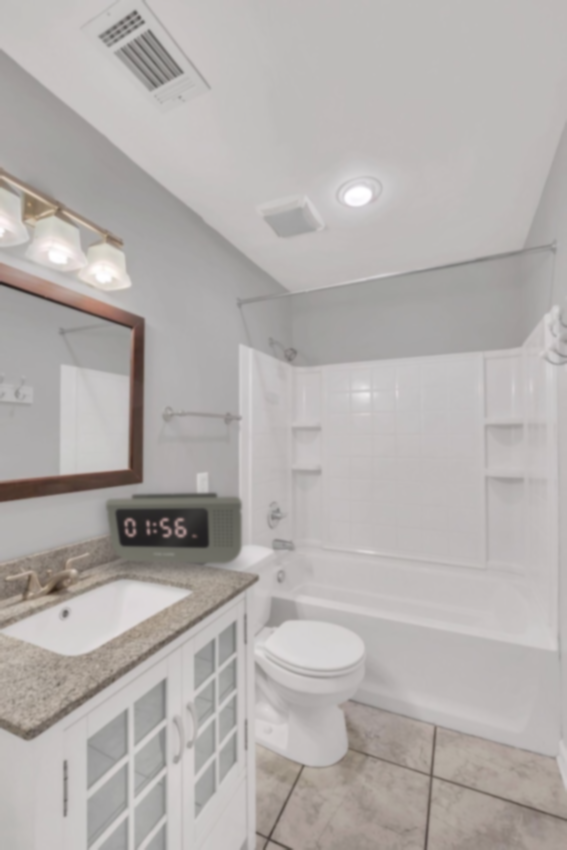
1:56
